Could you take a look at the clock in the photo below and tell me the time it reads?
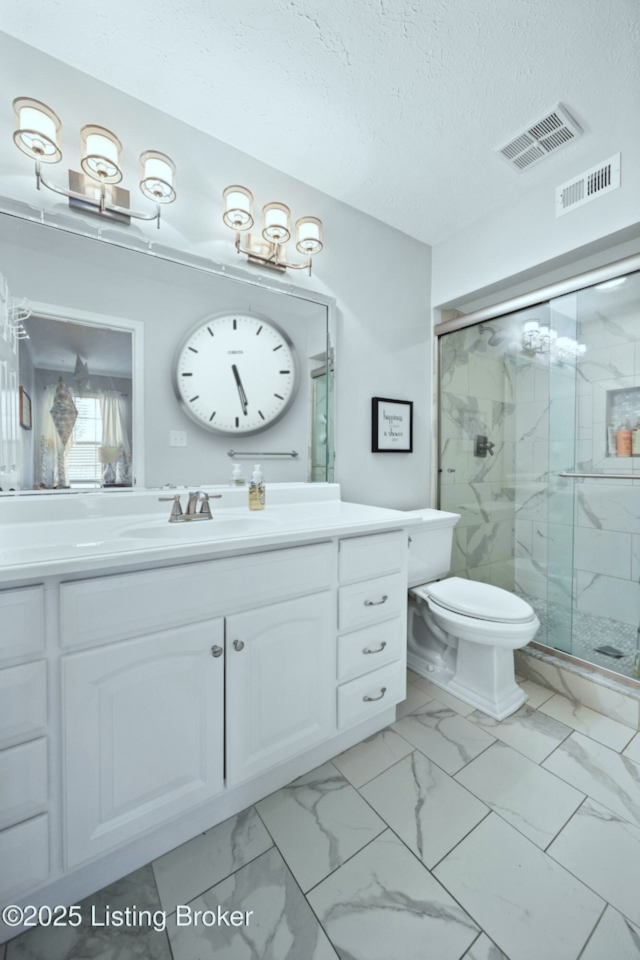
5:28
